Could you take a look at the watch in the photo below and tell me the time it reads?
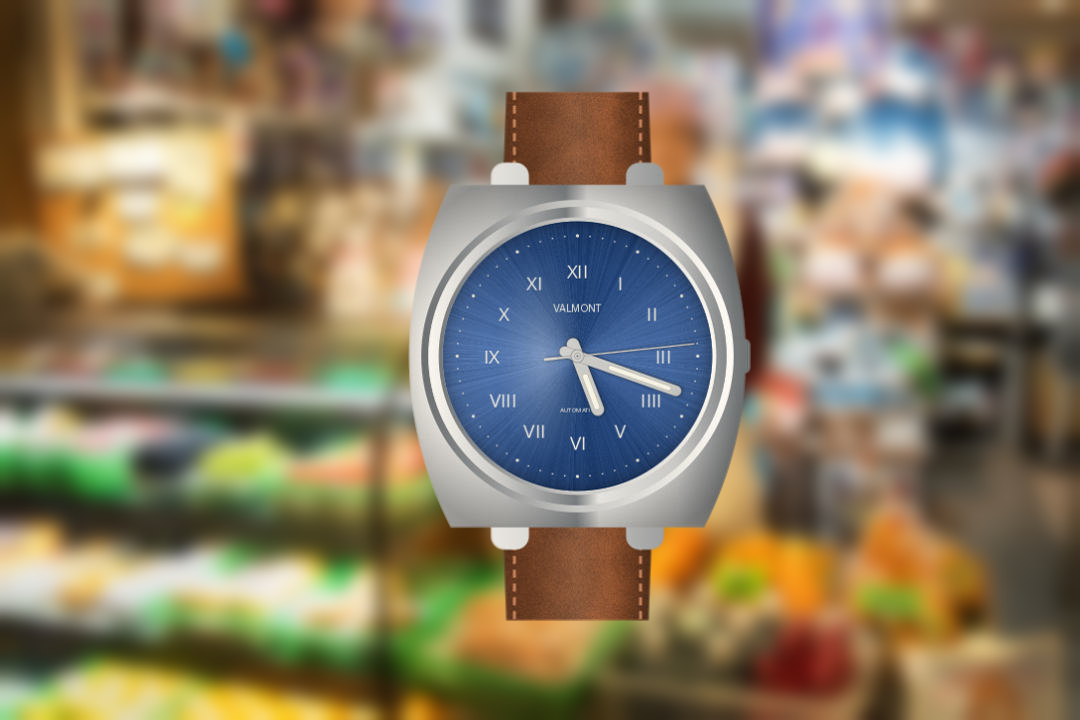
5:18:14
